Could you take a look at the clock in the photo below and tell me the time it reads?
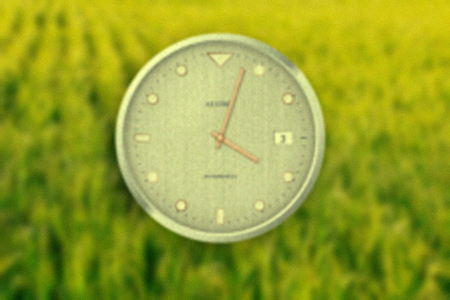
4:03
